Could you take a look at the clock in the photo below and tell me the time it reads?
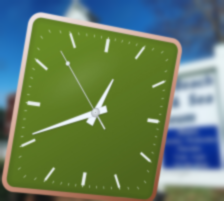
12:40:53
